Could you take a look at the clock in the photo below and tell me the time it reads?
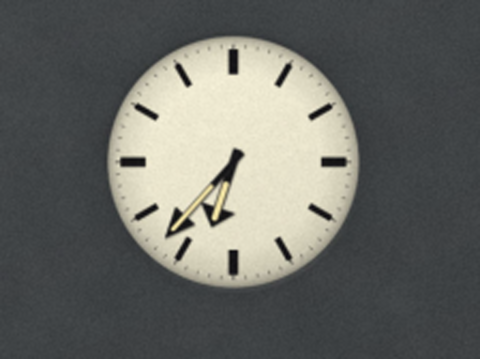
6:37
